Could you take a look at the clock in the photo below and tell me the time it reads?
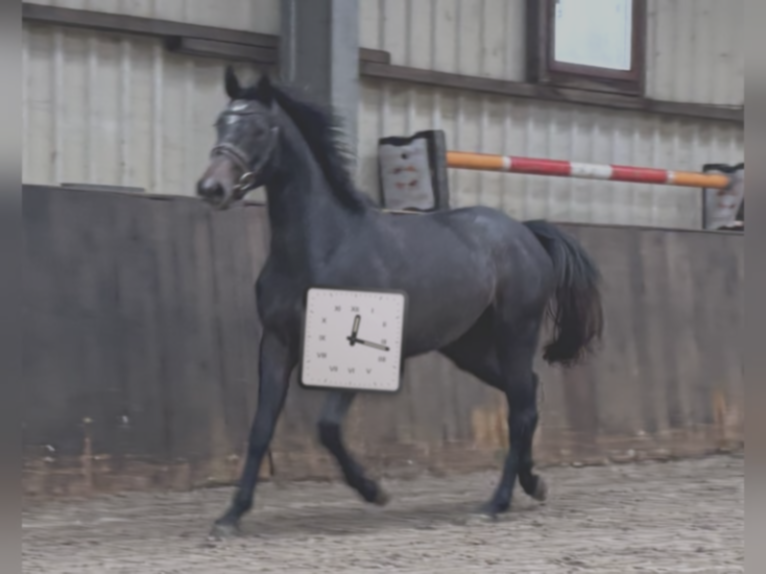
12:17
